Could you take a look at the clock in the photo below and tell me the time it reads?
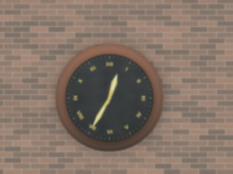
12:35
